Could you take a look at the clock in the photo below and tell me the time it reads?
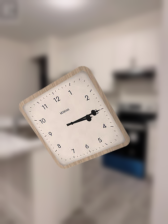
3:15
